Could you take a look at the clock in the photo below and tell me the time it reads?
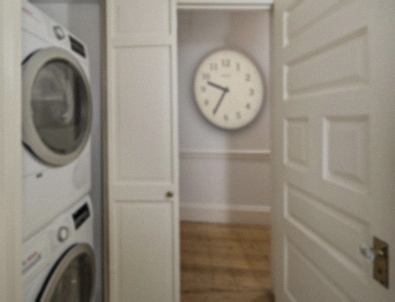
9:35
